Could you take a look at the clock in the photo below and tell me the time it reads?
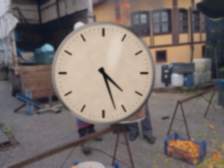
4:27
